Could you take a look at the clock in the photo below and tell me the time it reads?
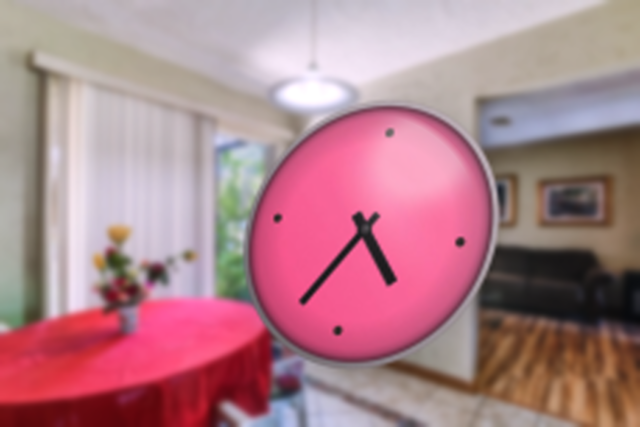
4:35
